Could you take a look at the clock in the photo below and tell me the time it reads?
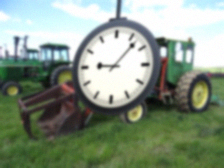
9:07
